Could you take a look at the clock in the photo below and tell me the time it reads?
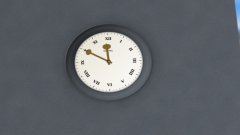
11:50
